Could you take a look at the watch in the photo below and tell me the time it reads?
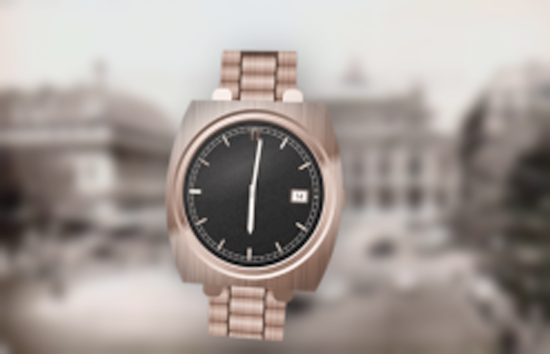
6:01
